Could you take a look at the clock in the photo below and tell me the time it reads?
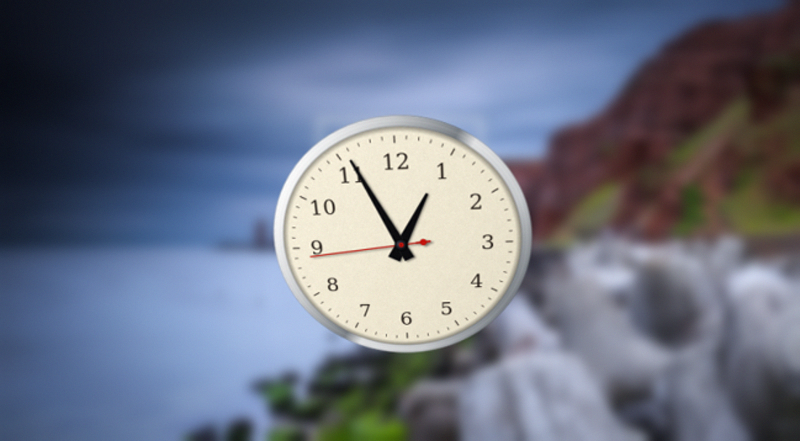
12:55:44
